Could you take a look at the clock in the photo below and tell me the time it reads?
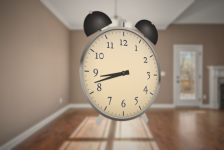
8:42
